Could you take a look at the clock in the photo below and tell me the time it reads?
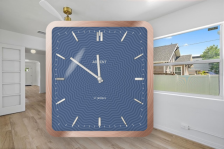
11:51
